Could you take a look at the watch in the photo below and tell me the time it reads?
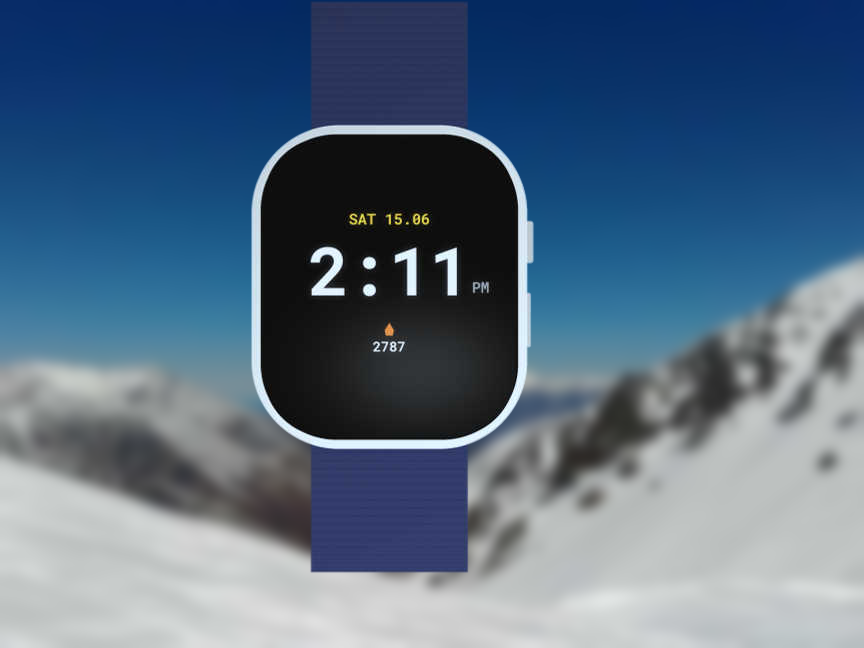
2:11
